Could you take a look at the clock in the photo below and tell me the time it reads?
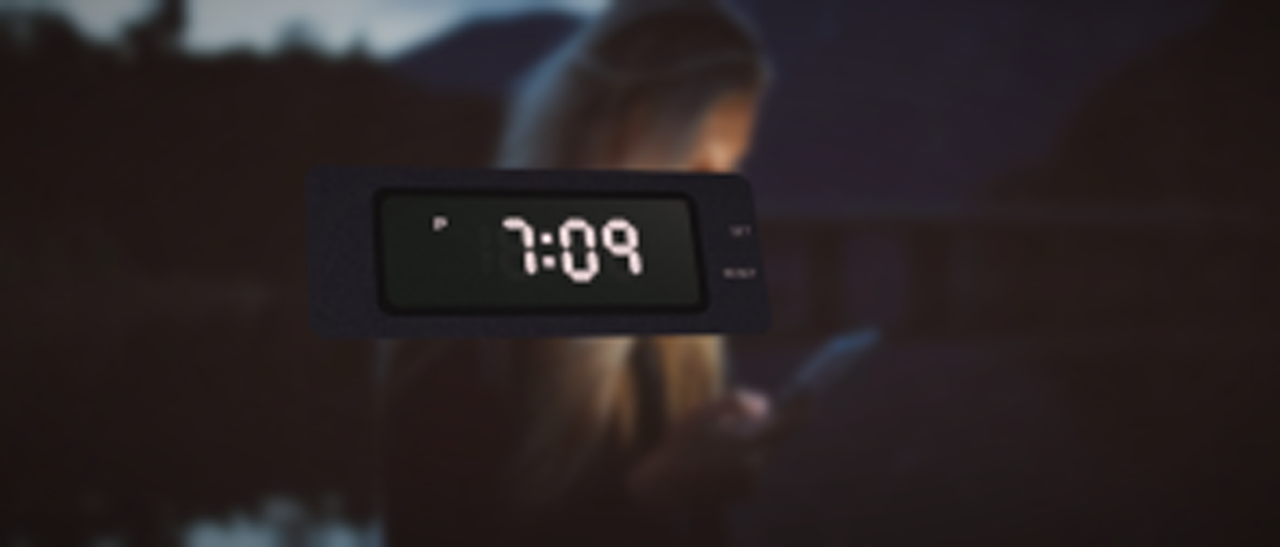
7:09
